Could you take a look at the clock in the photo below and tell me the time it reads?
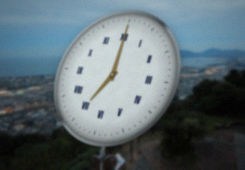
7:00
